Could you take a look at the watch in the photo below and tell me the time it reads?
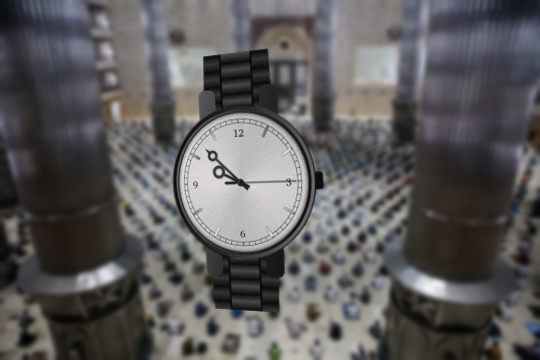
9:52:15
